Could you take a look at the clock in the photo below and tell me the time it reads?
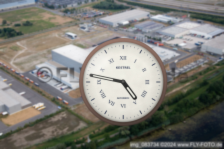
4:47
